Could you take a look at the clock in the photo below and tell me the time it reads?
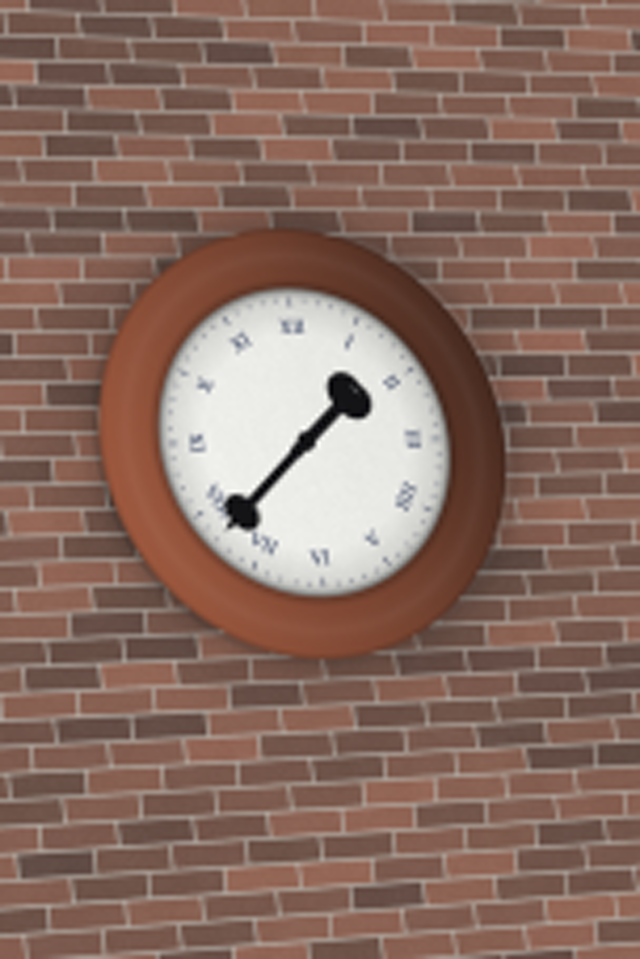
1:38
